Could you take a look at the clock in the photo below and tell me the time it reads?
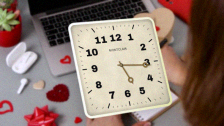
5:16
